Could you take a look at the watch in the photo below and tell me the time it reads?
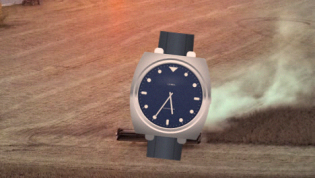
5:35
